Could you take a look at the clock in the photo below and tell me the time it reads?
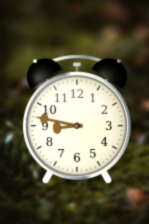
8:47
